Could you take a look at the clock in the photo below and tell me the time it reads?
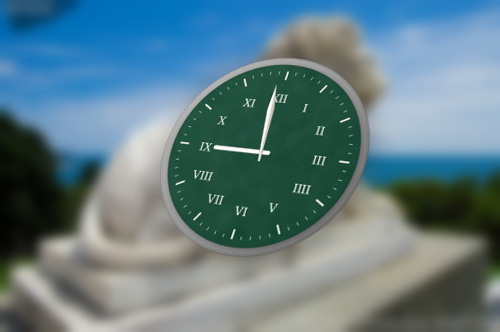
8:59
